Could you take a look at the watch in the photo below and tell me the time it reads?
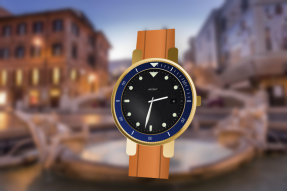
2:32
